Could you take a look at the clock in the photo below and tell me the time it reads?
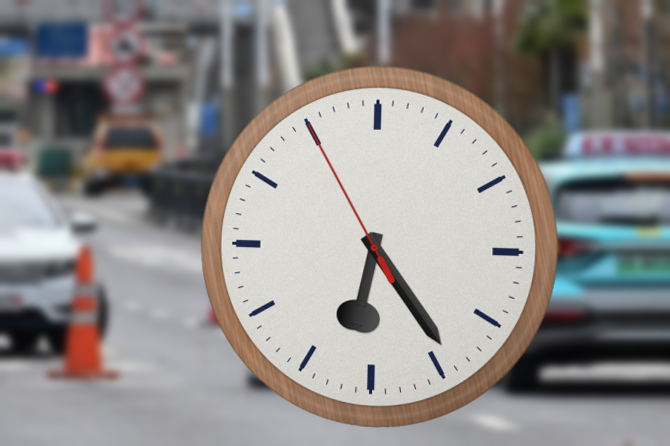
6:23:55
